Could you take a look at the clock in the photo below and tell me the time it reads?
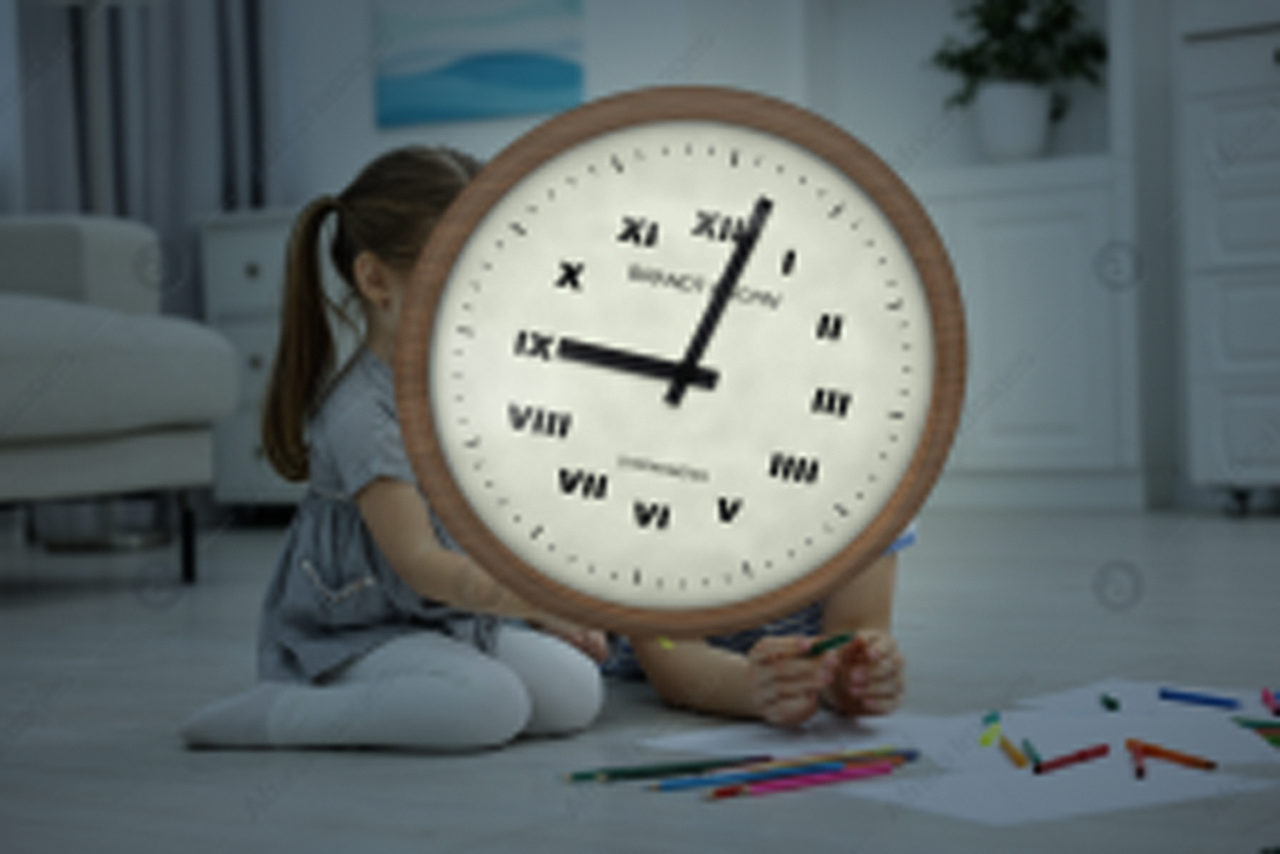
9:02
